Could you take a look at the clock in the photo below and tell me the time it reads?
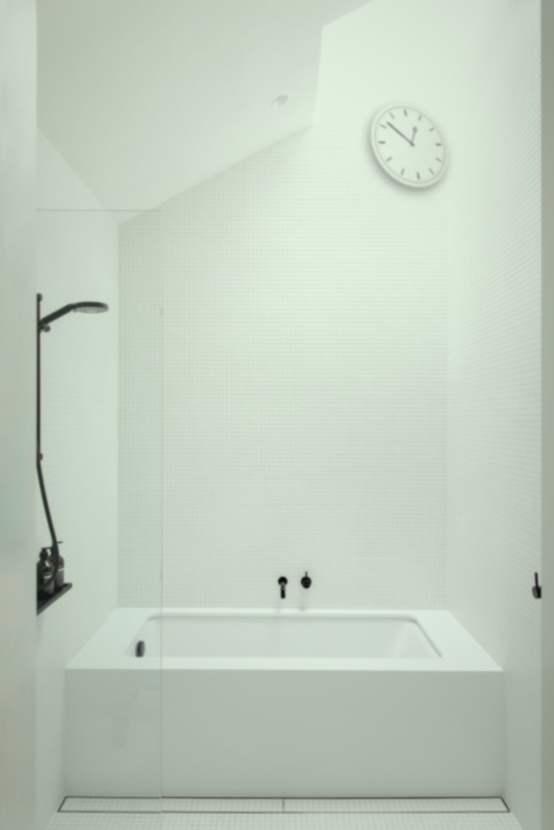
12:52
